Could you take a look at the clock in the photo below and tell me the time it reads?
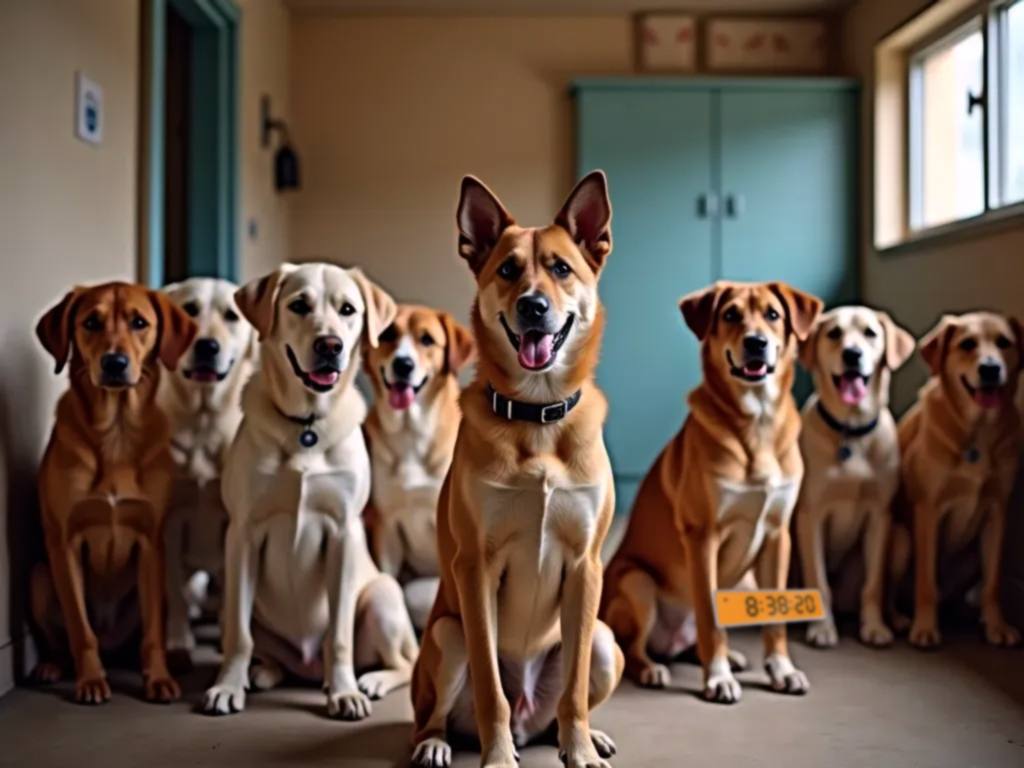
8:38:20
